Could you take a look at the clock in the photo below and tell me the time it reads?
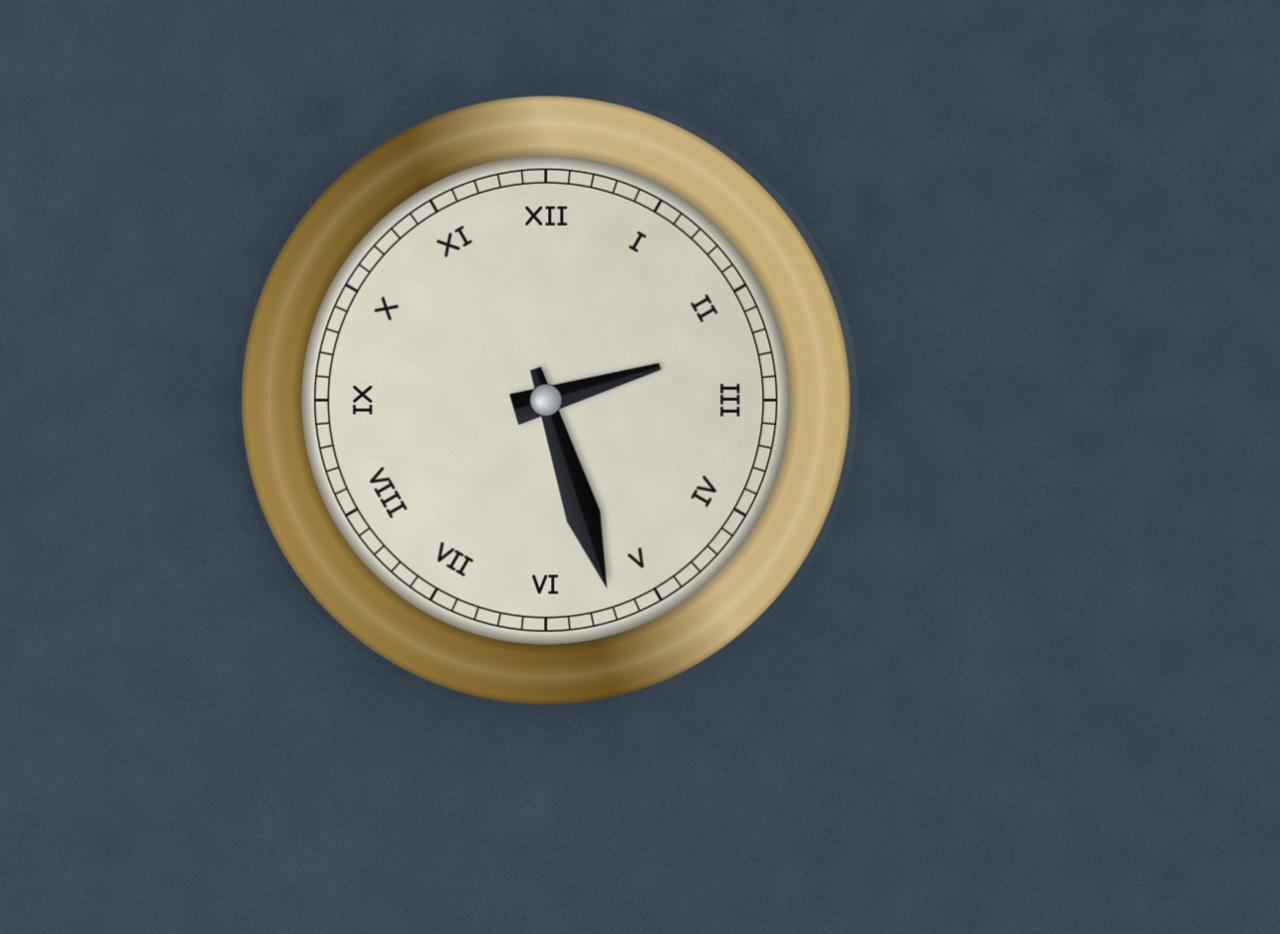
2:27
